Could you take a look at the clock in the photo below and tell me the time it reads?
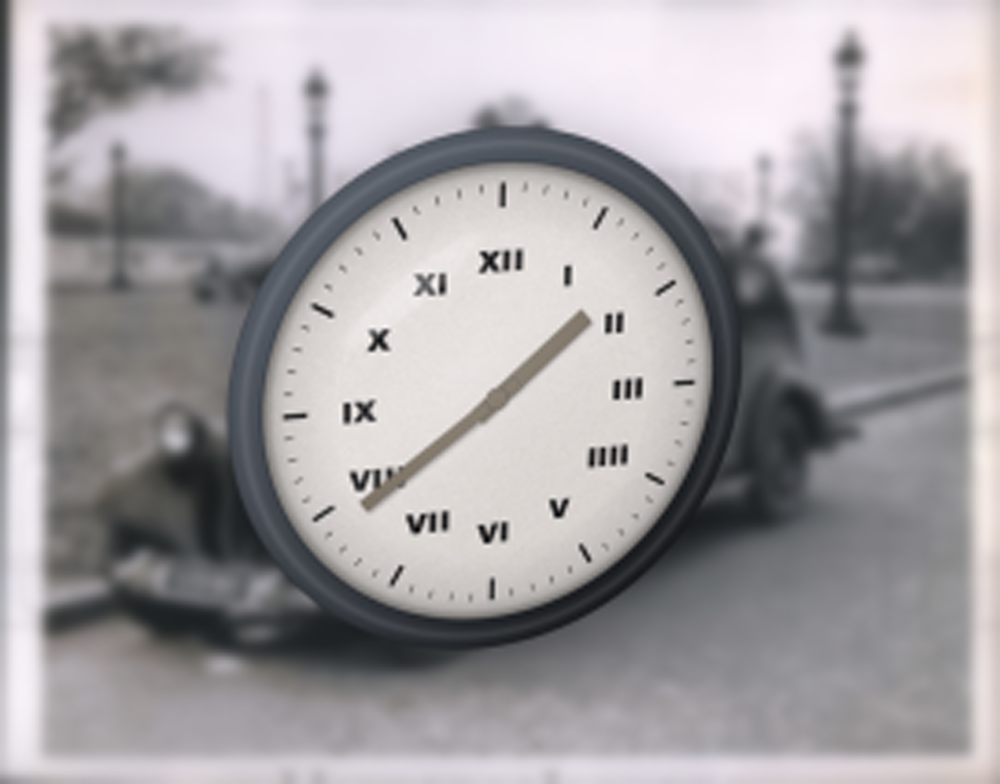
1:39
